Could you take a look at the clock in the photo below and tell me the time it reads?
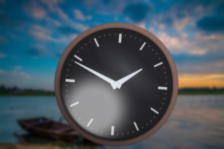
1:49
